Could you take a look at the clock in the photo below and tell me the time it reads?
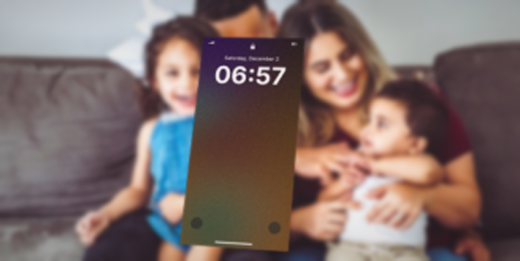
6:57
